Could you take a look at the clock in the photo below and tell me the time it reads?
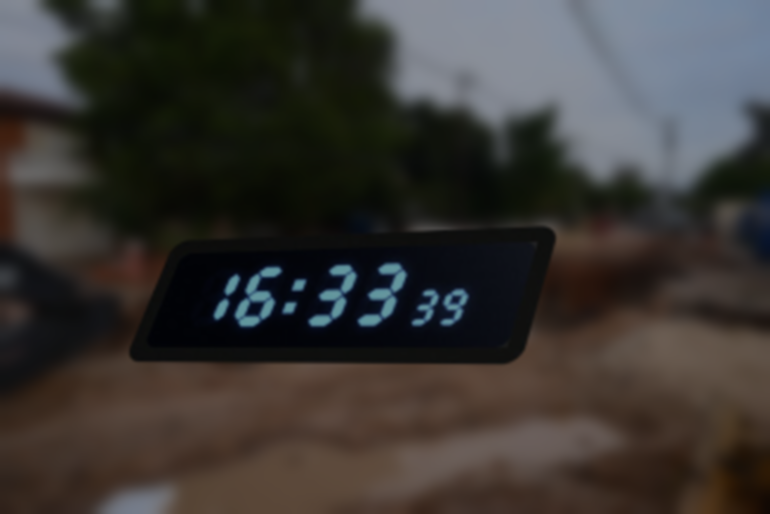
16:33:39
